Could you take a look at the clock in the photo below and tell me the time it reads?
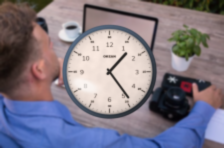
1:24
